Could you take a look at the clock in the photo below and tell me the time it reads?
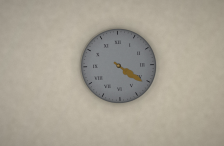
4:21
